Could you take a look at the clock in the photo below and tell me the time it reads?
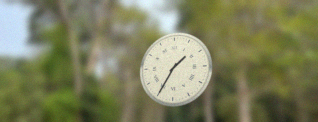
1:35
